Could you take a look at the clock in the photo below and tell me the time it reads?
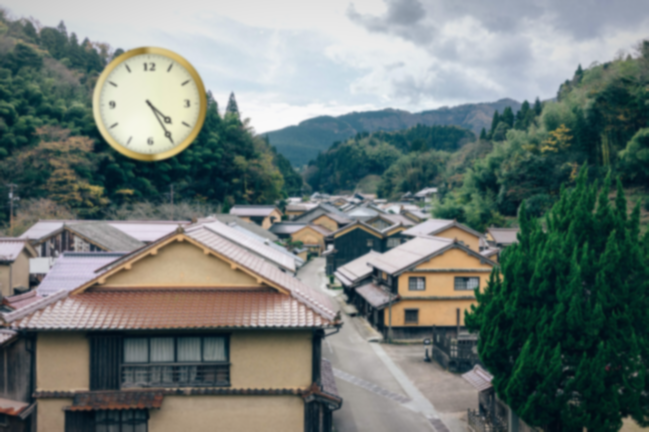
4:25
